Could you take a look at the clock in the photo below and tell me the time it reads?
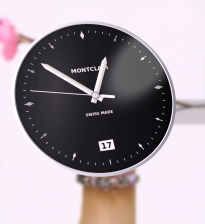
12:51:47
